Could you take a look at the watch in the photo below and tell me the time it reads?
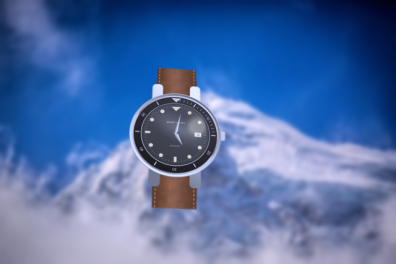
5:02
